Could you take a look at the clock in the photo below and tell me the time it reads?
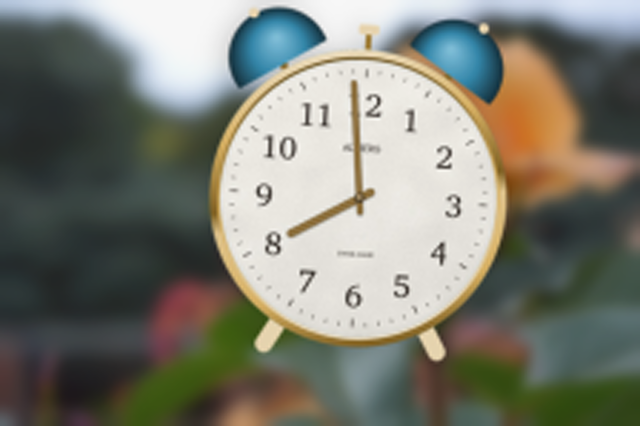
7:59
